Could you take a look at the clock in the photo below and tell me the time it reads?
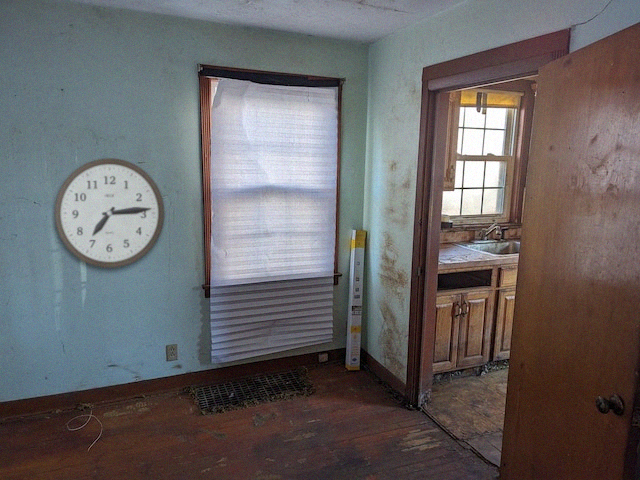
7:14
